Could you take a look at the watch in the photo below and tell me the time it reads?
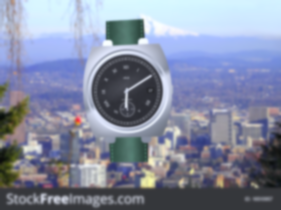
6:10
